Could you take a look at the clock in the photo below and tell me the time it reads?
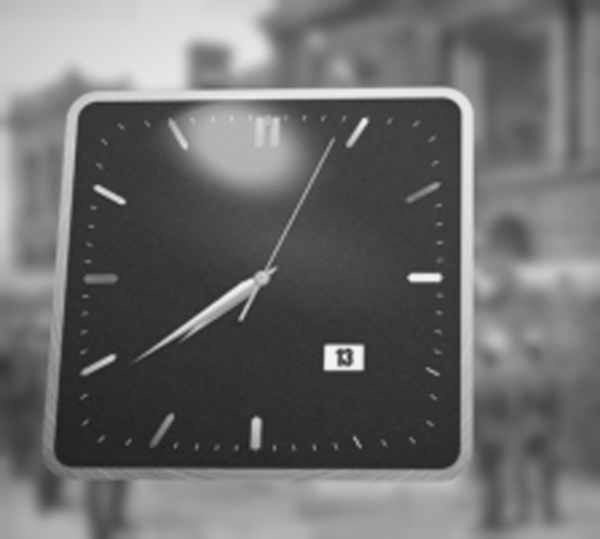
7:39:04
